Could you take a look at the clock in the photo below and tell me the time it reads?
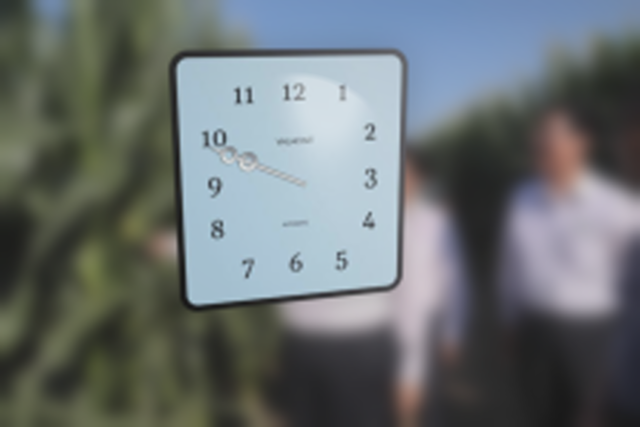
9:49
